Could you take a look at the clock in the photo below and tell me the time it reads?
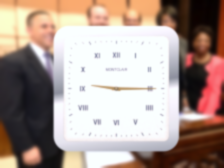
9:15
